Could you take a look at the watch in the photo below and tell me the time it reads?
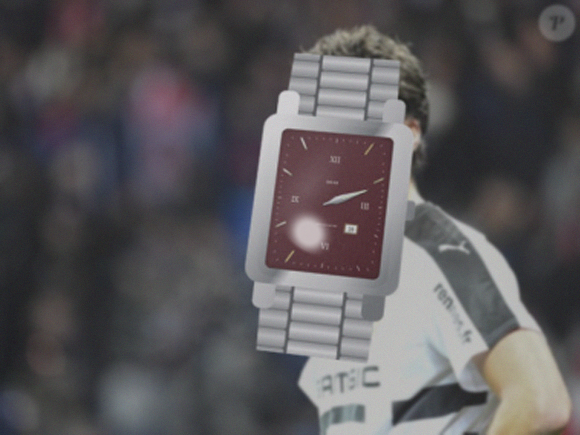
2:11
